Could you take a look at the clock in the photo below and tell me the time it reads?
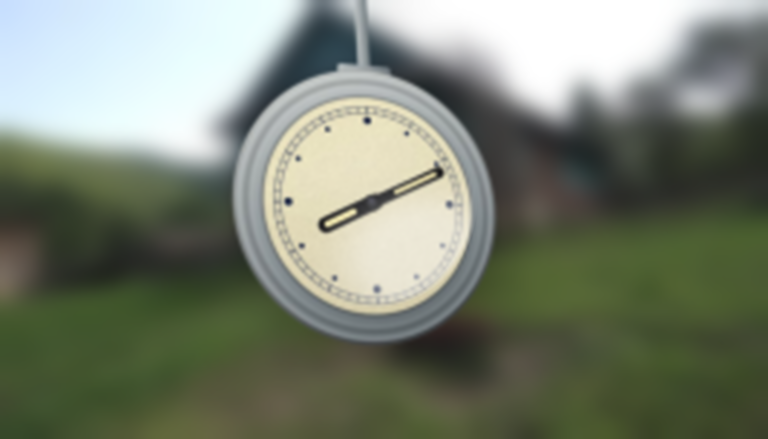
8:11
